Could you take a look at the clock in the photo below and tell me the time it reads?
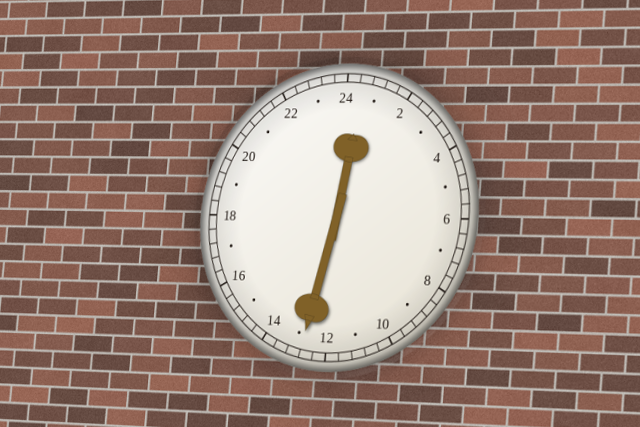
0:32
